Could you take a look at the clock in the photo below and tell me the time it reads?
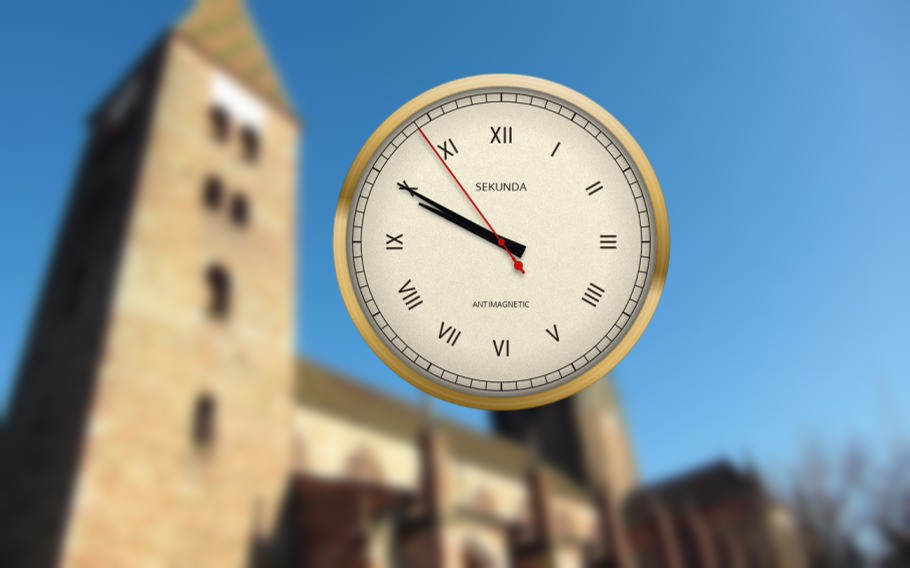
9:49:54
